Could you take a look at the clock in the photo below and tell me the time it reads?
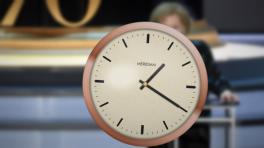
1:20
